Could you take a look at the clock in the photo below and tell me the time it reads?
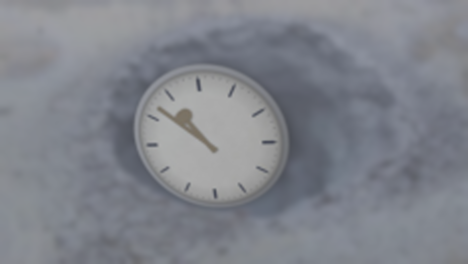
10:52
